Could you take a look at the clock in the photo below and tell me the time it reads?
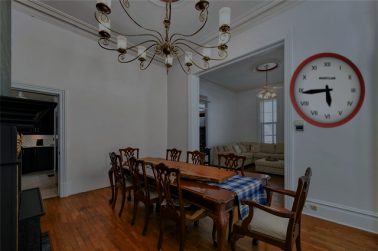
5:44
